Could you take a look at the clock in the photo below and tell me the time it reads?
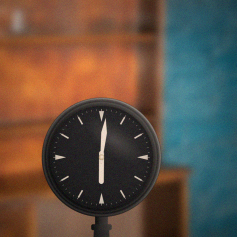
6:01
